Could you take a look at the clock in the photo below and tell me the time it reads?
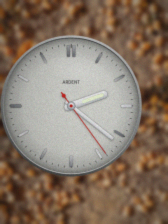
2:21:24
